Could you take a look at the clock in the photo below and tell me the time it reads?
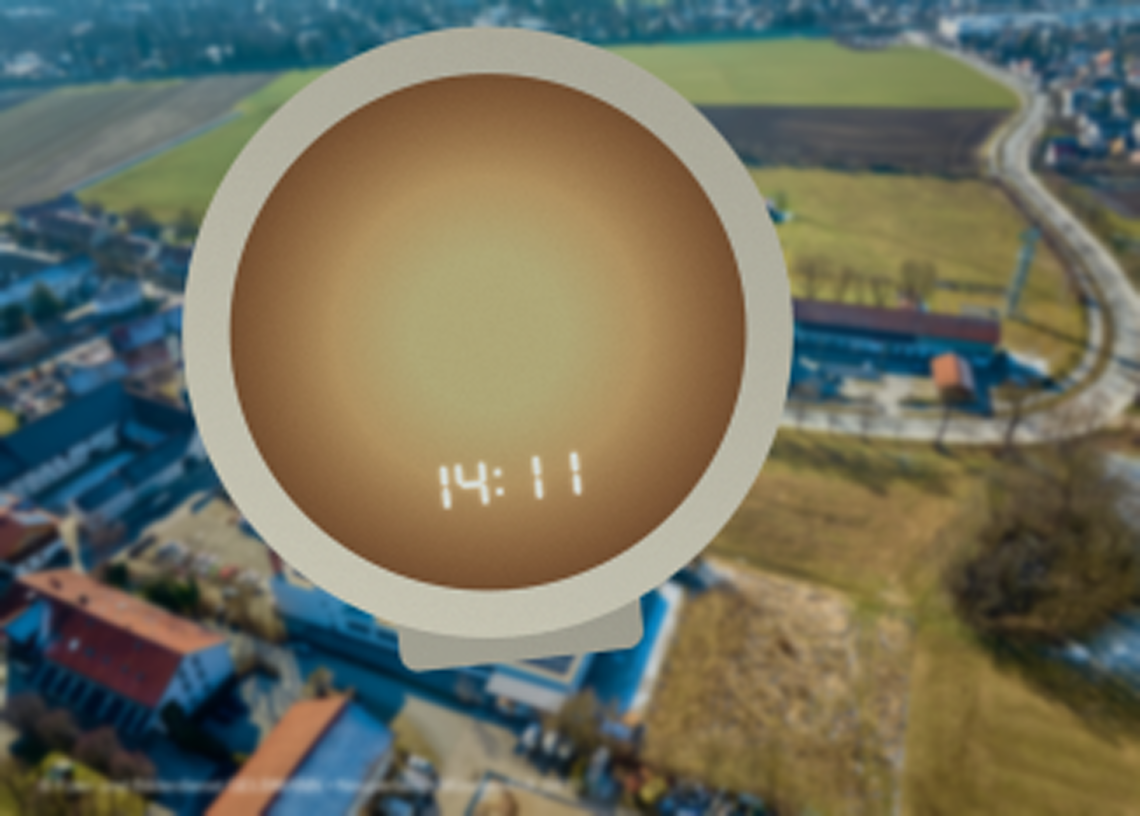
14:11
